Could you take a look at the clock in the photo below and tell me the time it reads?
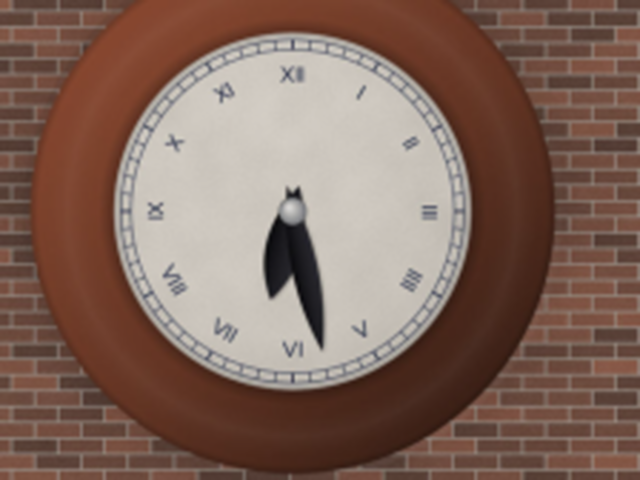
6:28
